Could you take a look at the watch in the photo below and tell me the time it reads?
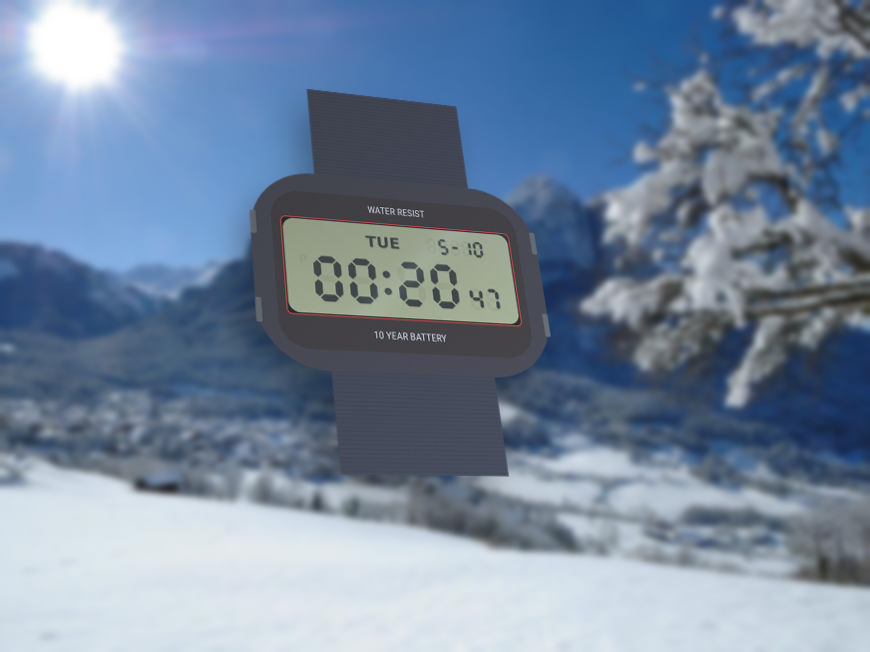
0:20:47
